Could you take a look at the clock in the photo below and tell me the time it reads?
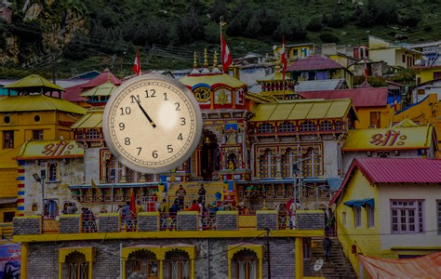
10:55
